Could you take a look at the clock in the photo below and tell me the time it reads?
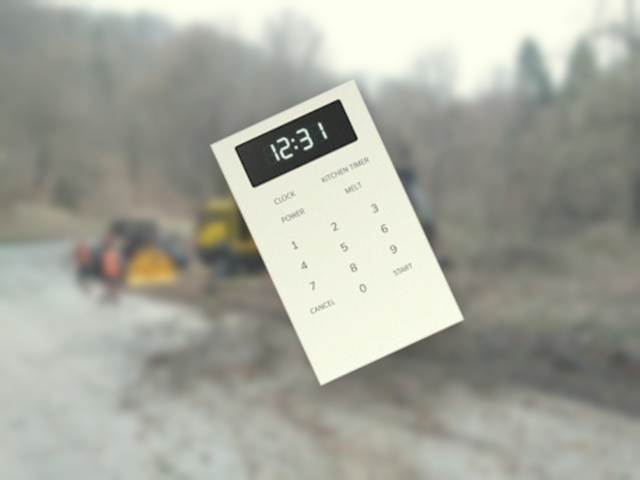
12:31
